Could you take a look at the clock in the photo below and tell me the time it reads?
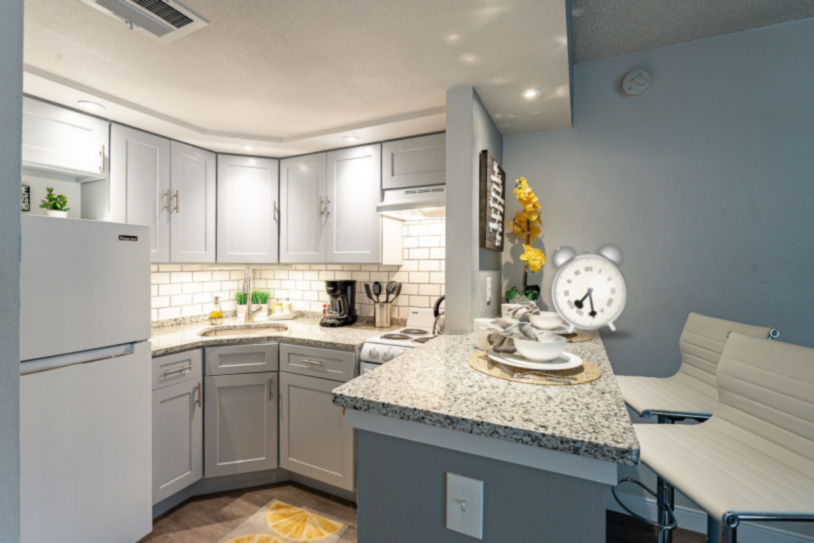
7:29
